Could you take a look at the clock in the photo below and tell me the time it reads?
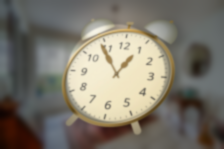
12:54
